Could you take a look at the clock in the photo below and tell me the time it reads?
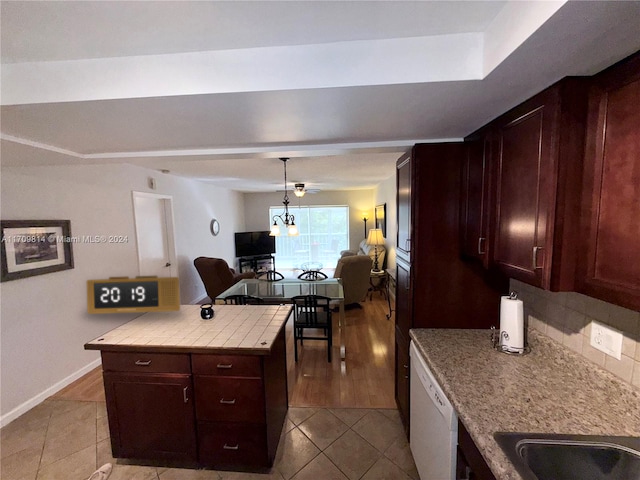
20:19
